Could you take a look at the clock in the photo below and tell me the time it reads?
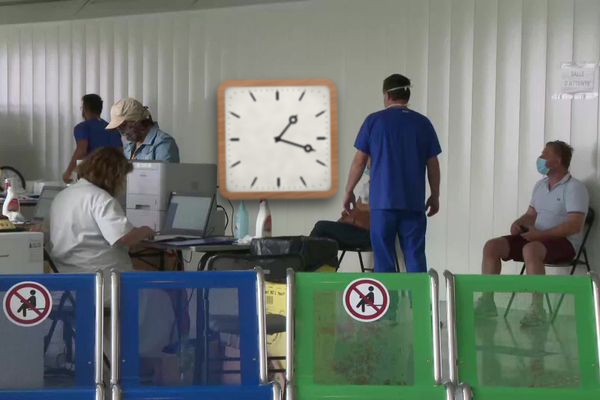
1:18
